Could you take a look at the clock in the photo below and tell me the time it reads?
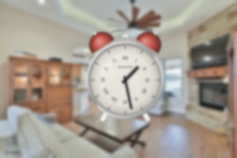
1:28
